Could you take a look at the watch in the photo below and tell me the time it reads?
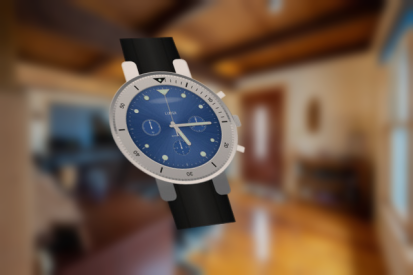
5:15
